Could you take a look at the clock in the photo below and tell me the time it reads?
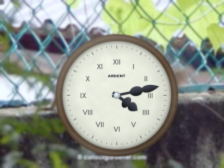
4:13
